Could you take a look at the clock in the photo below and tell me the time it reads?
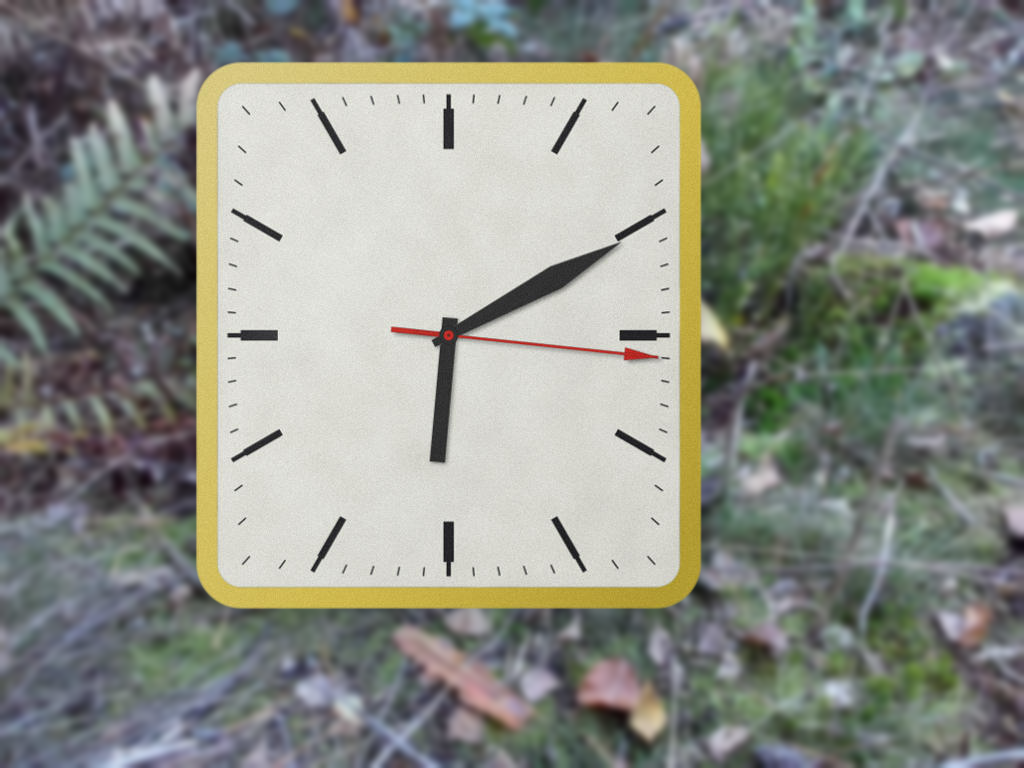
6:10:16
